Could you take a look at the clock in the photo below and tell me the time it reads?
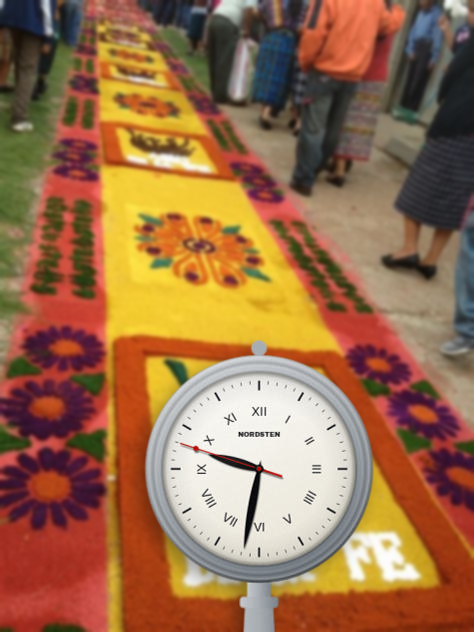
9:31:48
